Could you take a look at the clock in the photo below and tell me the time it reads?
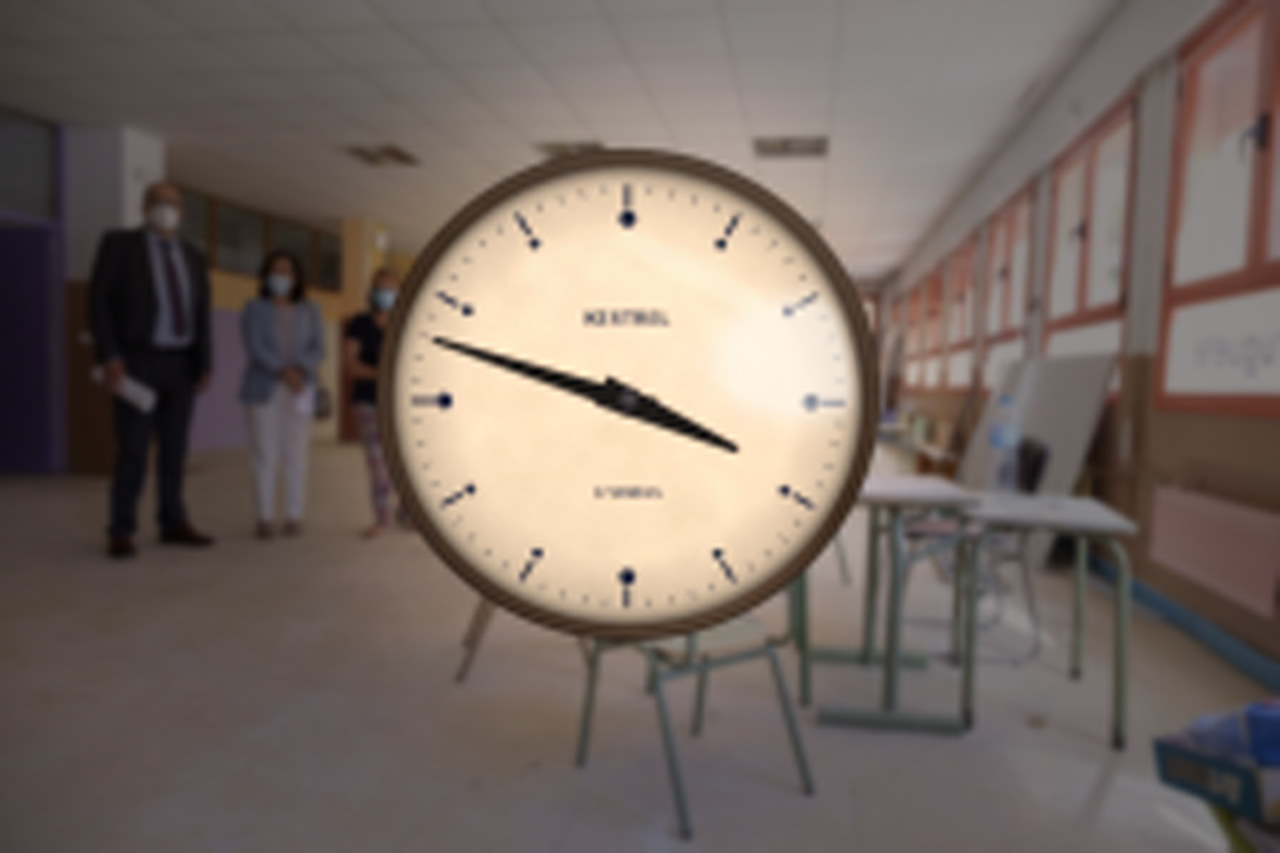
3:48
